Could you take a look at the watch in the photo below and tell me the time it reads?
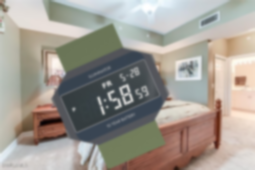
1:58
